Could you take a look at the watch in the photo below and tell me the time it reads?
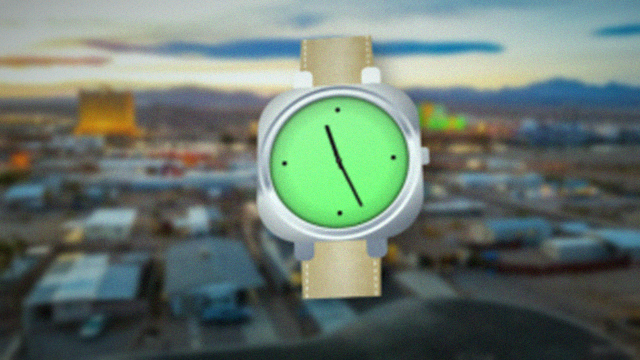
11:26
